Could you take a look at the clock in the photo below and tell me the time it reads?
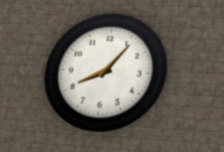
8:06
